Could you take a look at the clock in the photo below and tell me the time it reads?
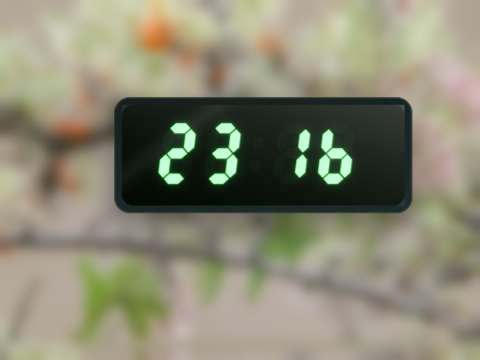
23:16
